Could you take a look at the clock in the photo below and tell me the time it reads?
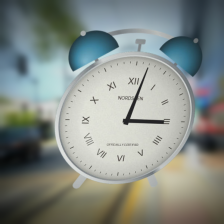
3:02
